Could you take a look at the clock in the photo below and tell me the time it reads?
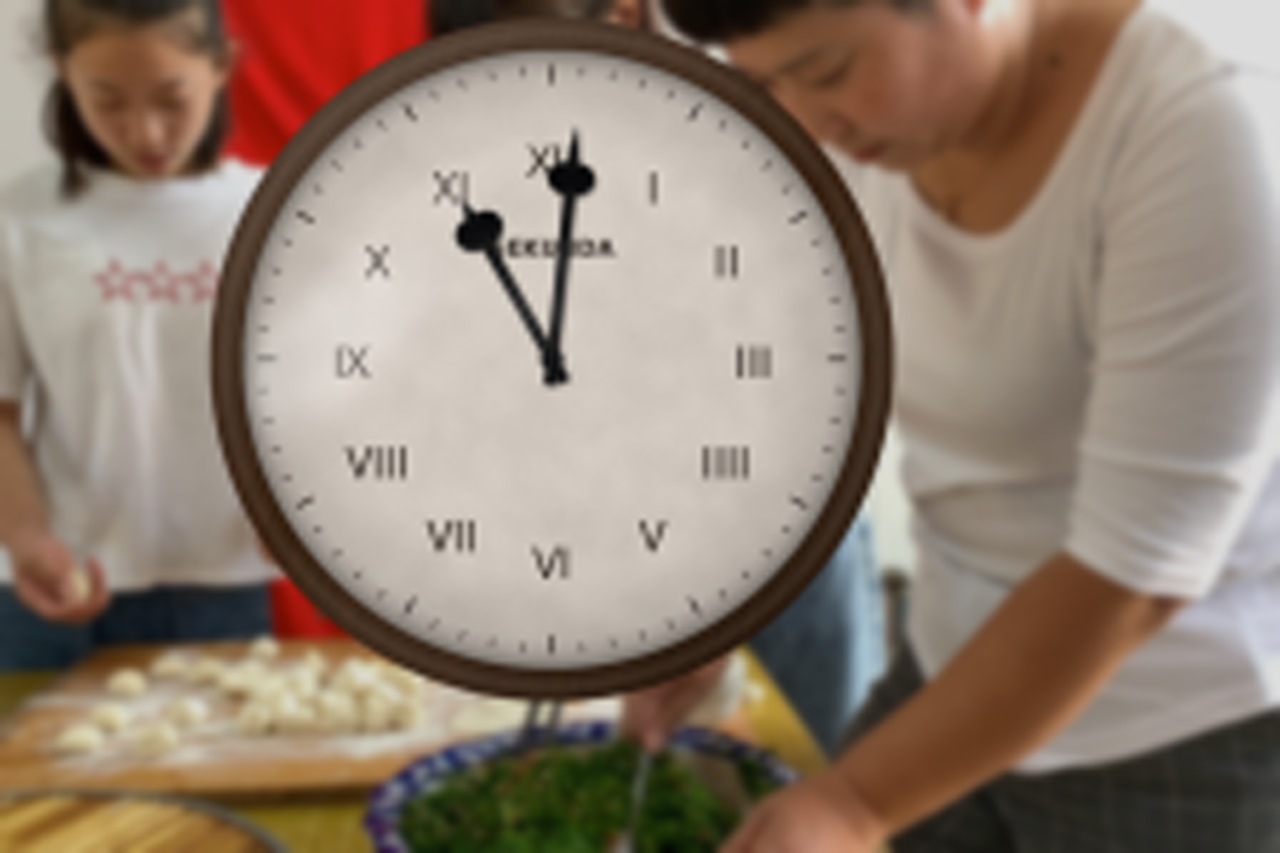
11:01
